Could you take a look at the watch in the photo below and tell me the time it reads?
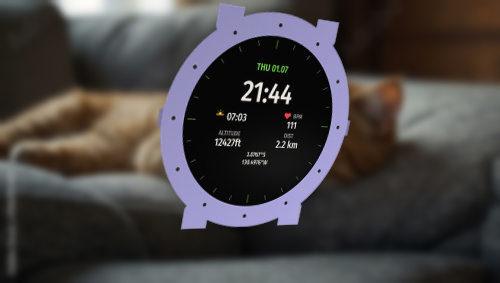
21:44
